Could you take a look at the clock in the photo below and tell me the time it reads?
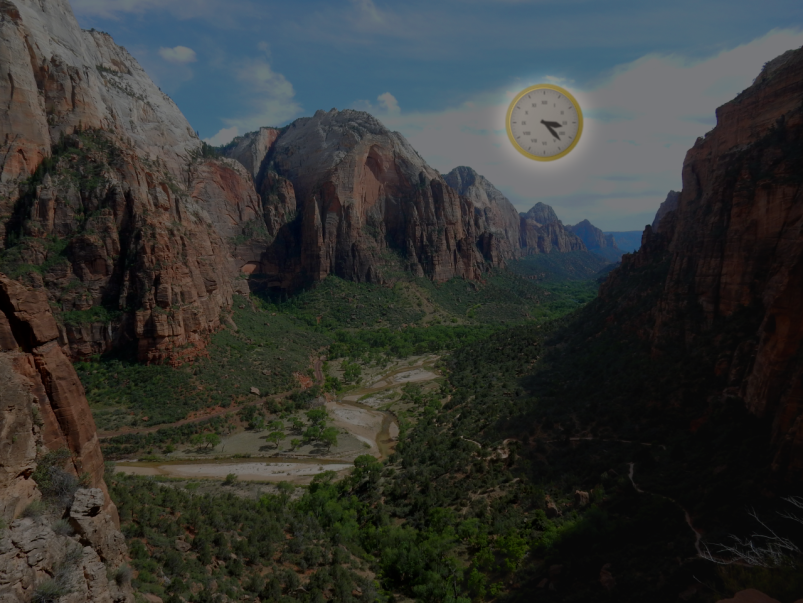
3:23
